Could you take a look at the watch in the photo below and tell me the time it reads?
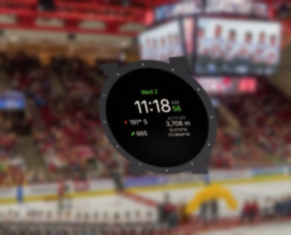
11:18
